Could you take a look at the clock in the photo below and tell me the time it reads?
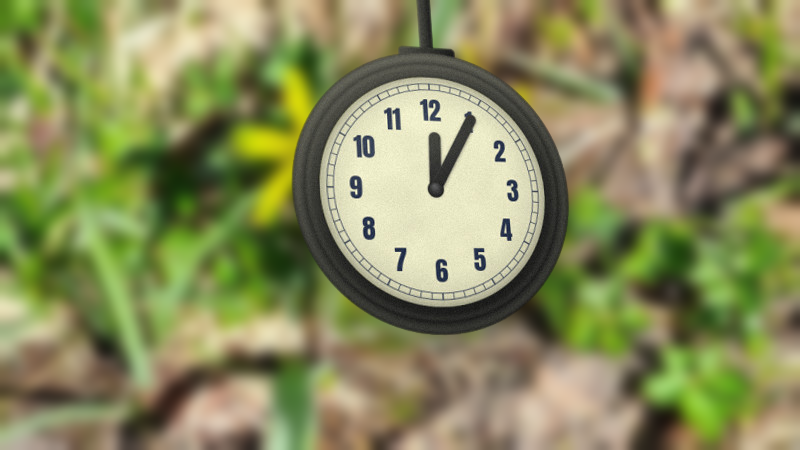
12:05
